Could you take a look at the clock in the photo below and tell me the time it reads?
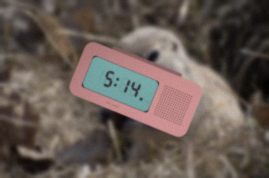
5:14
